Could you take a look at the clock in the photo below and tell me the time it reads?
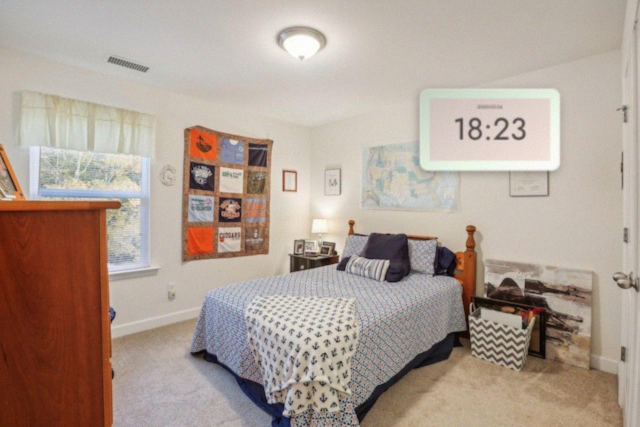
18:23
